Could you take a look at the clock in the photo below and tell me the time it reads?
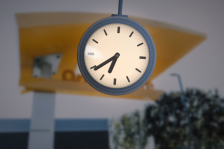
6:39
